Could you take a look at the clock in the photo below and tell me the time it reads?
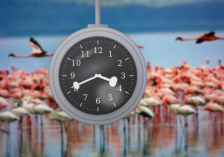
3:41
